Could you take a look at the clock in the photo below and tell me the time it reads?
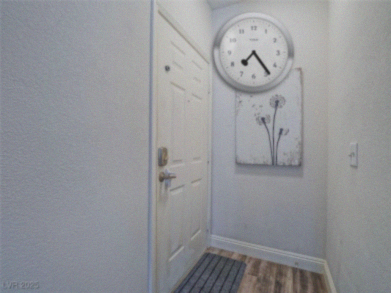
7:24
